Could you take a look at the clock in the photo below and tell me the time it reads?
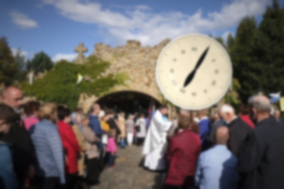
7:05
